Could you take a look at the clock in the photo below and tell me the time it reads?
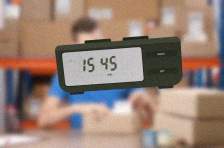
15:45
